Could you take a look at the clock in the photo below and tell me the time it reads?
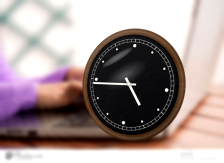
4:44
